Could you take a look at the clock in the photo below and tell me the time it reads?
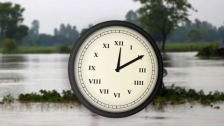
12:10
